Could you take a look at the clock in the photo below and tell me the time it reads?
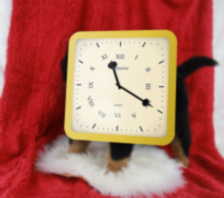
11:20
